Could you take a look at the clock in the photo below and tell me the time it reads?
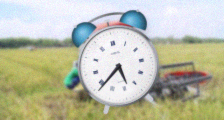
5:39
